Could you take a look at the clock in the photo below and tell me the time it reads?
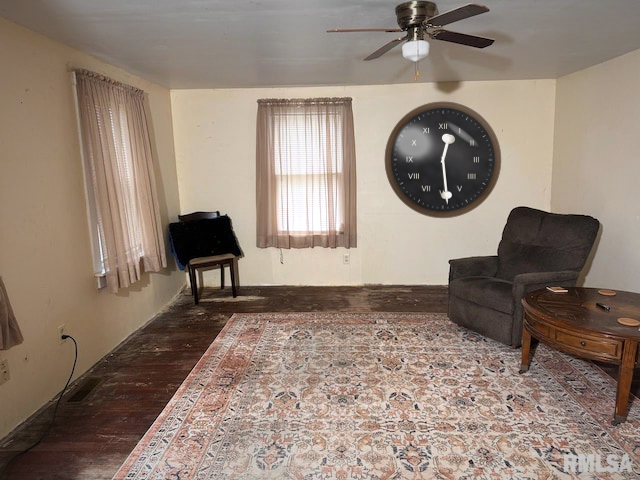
12:29
